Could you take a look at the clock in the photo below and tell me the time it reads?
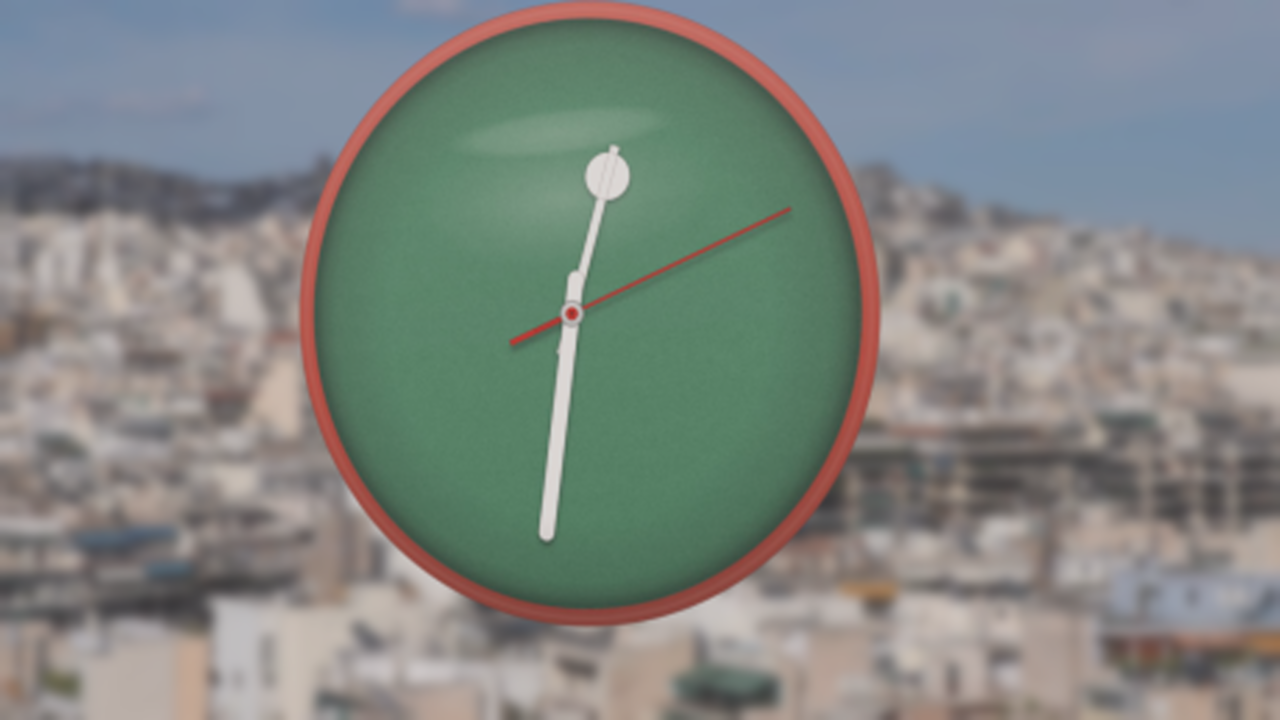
12:31:11
